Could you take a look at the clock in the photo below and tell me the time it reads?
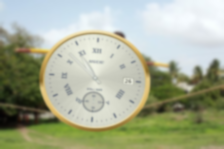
10:52
